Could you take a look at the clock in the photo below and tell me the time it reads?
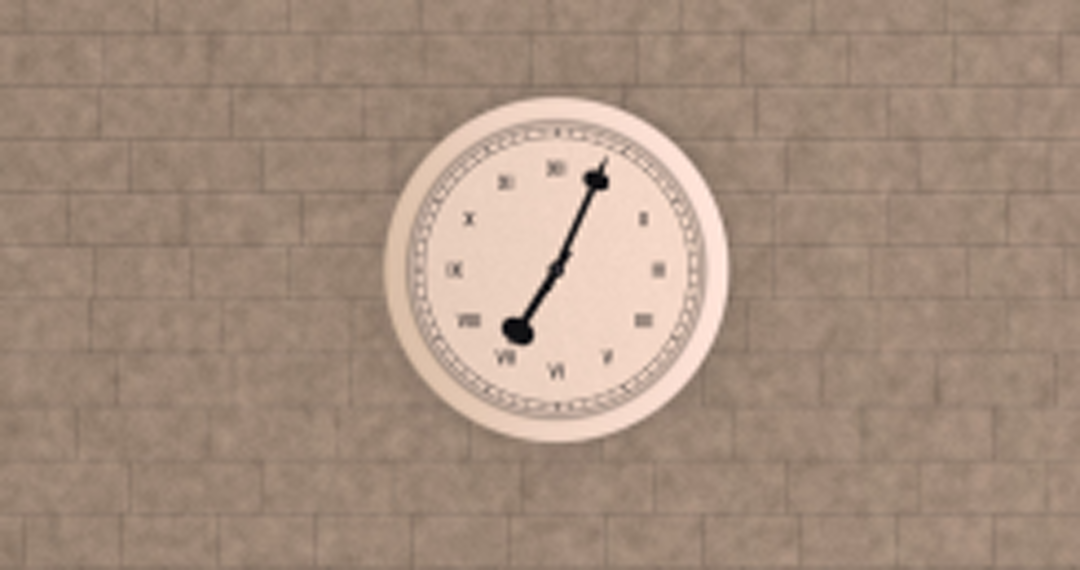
7:04
